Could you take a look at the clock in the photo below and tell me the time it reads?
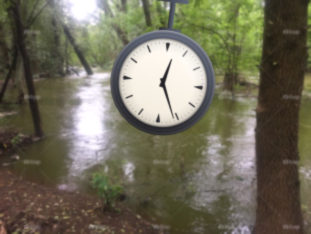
12:26
